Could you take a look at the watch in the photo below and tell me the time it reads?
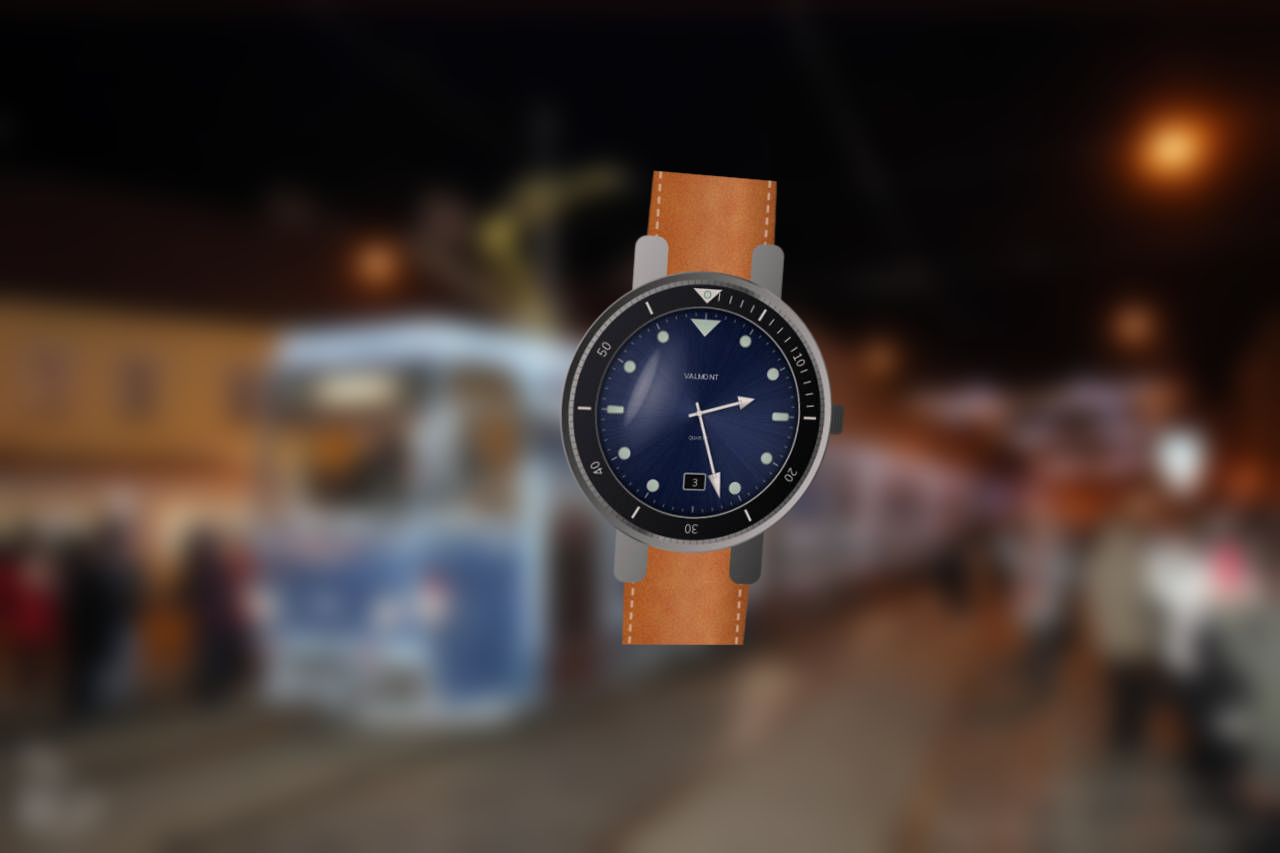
2:27
